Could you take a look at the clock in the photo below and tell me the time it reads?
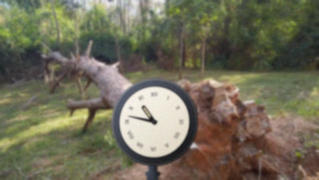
10:47
